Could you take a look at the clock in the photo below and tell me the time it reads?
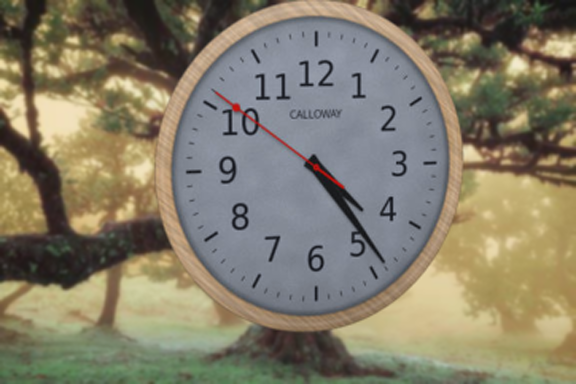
4:23:51
